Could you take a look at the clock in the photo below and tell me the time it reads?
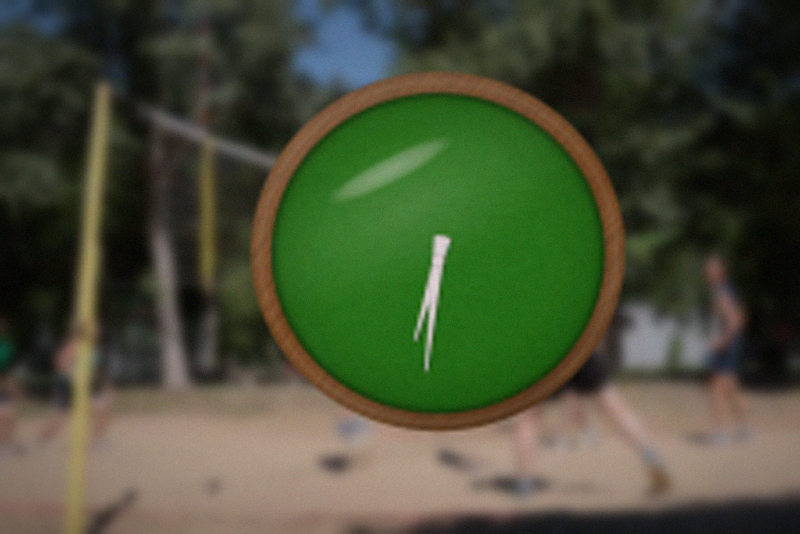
6:31
